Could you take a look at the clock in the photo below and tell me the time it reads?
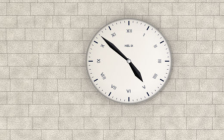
4:52
